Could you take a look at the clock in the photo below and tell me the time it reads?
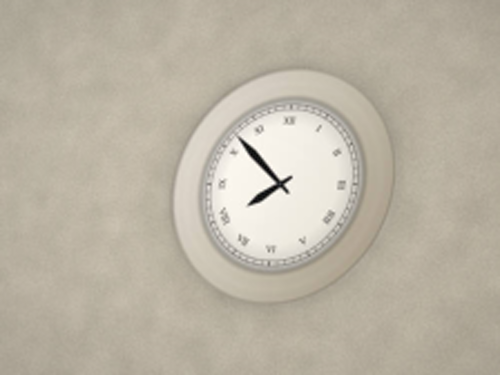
7:52
